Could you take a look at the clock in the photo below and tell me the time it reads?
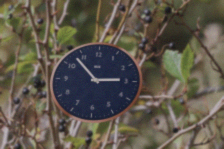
2:53
